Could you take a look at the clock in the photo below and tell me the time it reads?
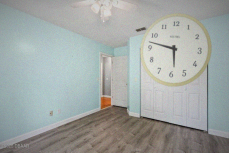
5:47
